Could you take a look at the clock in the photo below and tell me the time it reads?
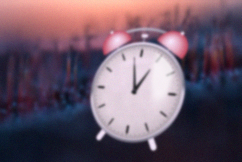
12:58
